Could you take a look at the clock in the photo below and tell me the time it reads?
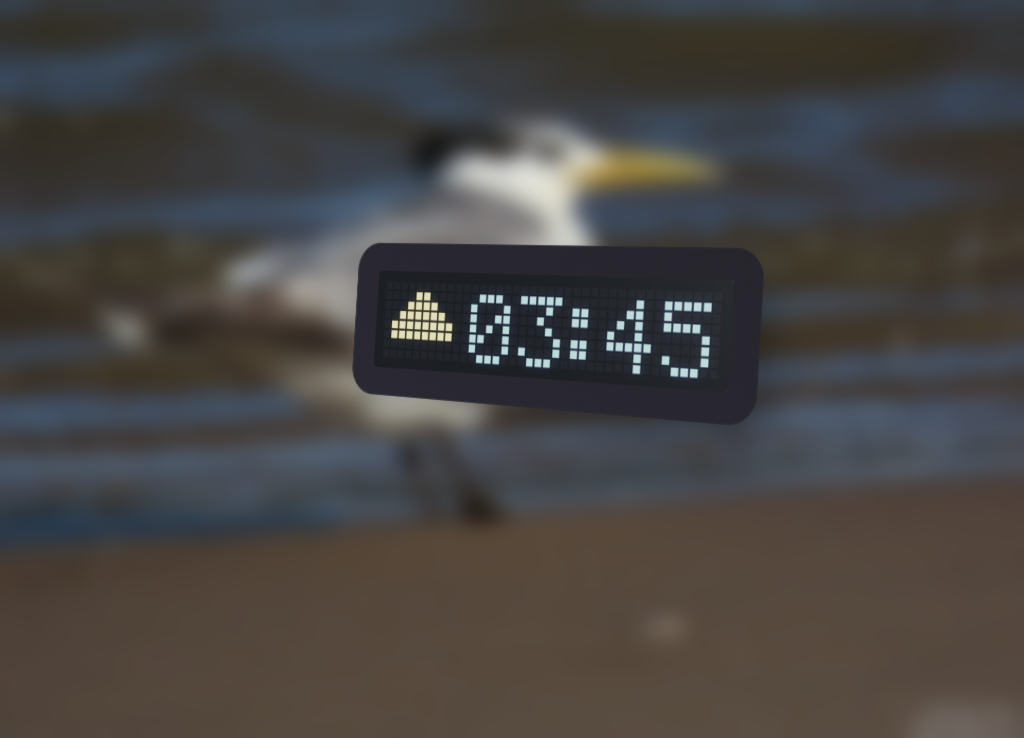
3:45
